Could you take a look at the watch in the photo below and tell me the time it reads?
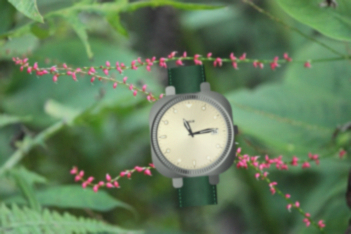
11:14
